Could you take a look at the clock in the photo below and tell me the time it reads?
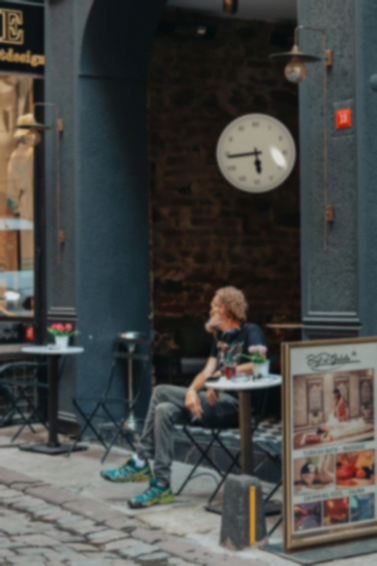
5:44
